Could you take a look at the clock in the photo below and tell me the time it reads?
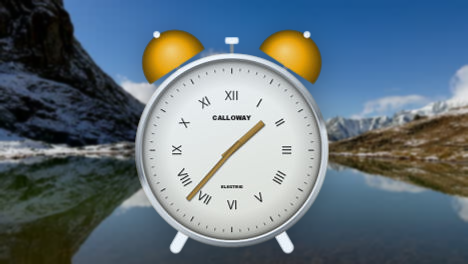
1:37
